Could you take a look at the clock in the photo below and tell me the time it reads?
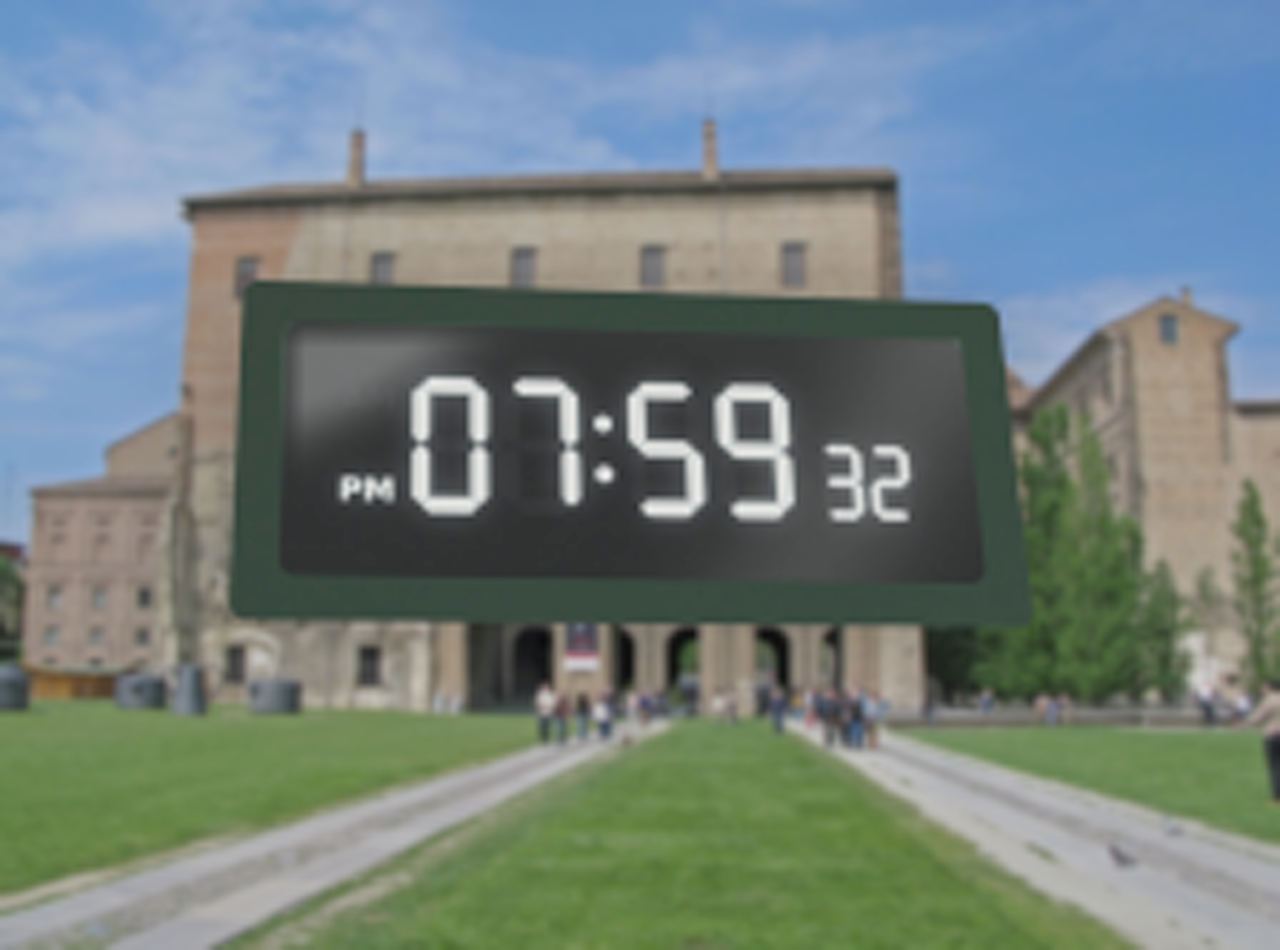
7:59:32
